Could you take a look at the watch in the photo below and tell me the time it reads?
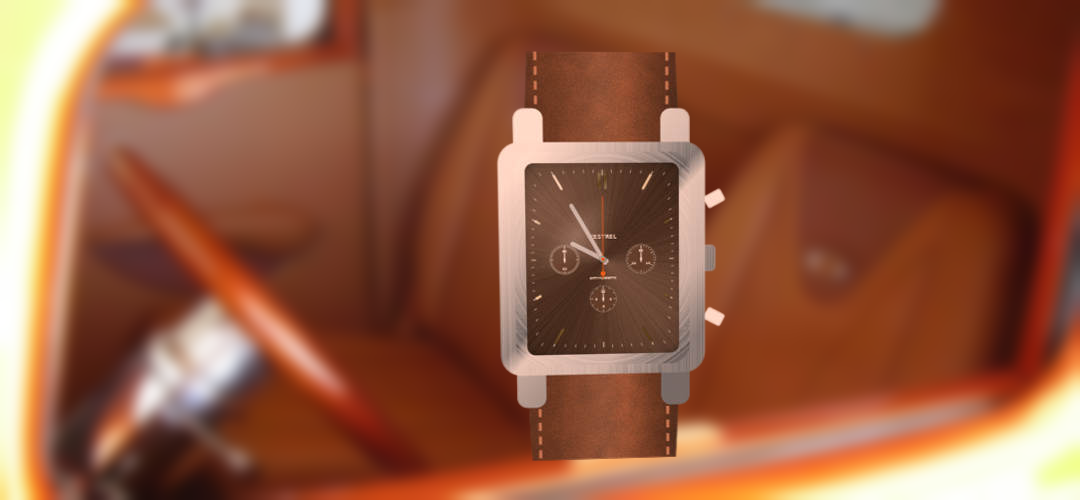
9:55
